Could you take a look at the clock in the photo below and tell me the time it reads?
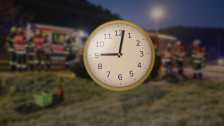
9:02
